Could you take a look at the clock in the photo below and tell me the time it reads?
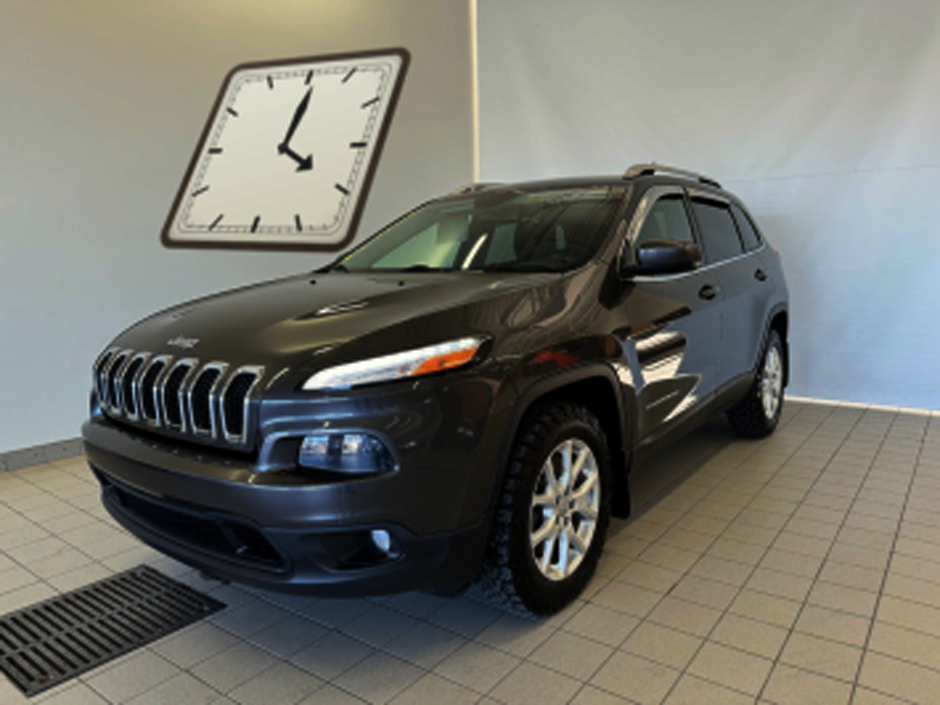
4:01
